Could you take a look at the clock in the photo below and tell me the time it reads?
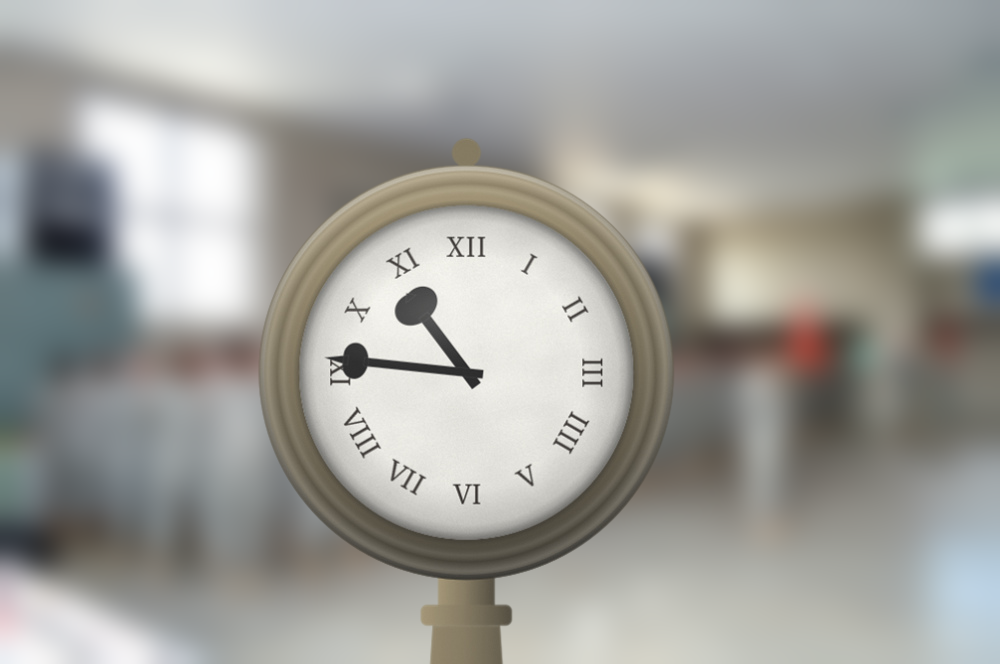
10:46
